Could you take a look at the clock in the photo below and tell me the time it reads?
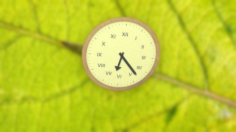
6:23
